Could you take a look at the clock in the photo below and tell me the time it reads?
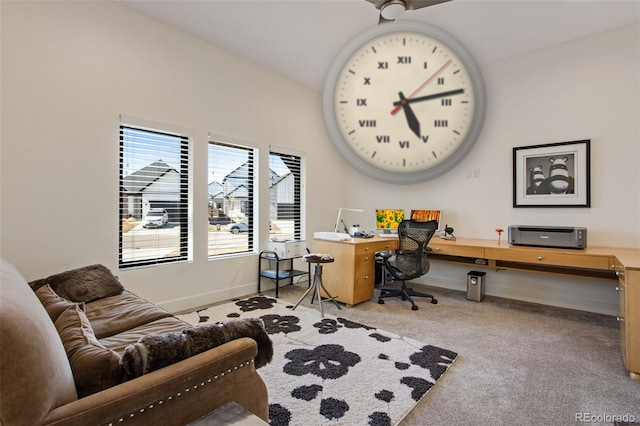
5:13:08
